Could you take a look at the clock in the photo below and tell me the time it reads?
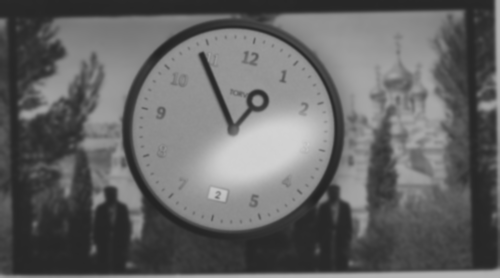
12:54
